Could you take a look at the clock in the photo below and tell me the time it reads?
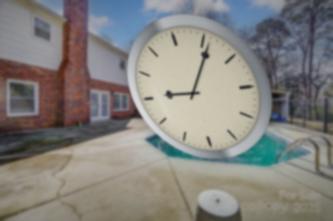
9:06
